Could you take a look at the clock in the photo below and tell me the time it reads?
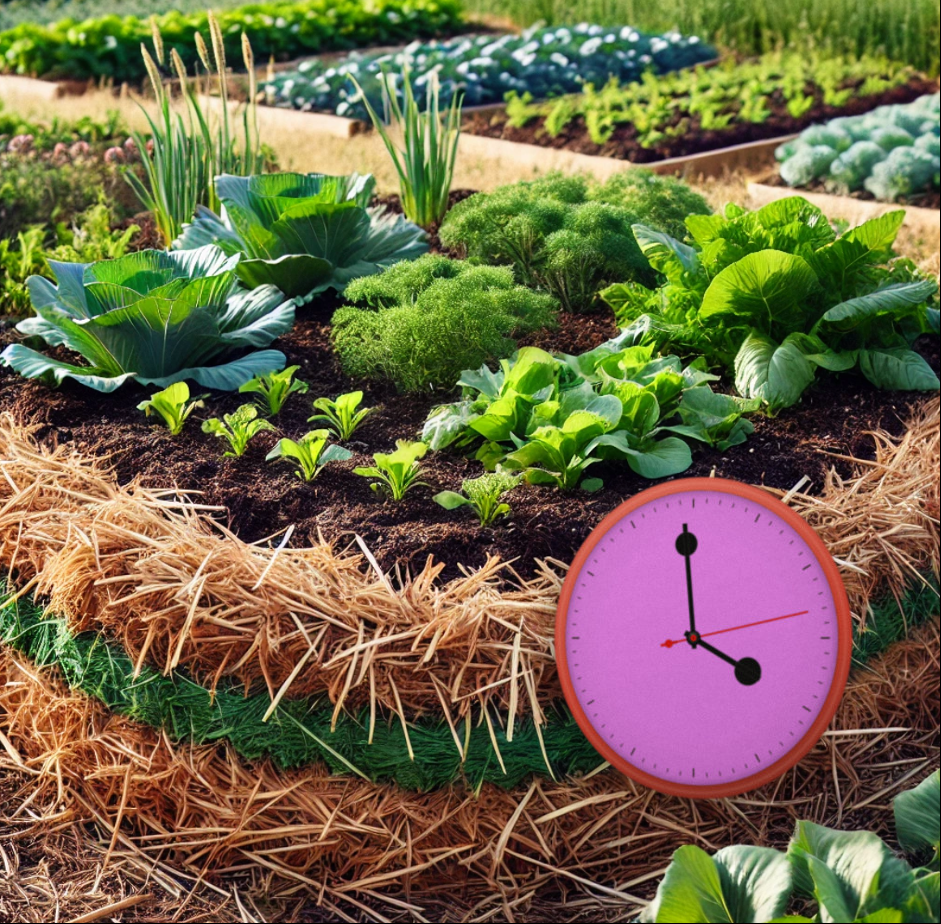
3:59:13
